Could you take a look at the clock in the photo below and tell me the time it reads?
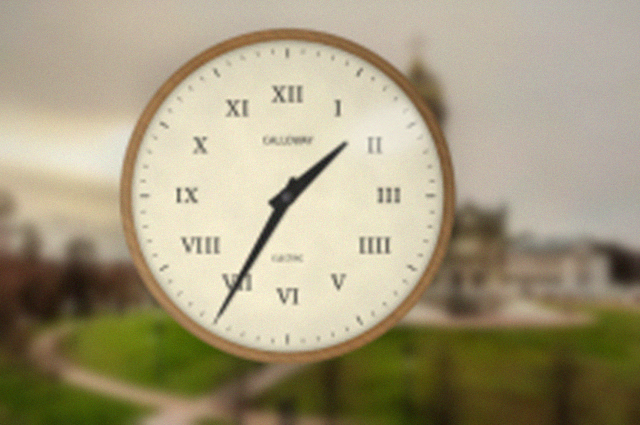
1:35
